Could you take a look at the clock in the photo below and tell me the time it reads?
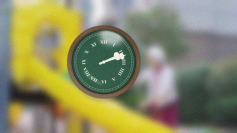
2:12
